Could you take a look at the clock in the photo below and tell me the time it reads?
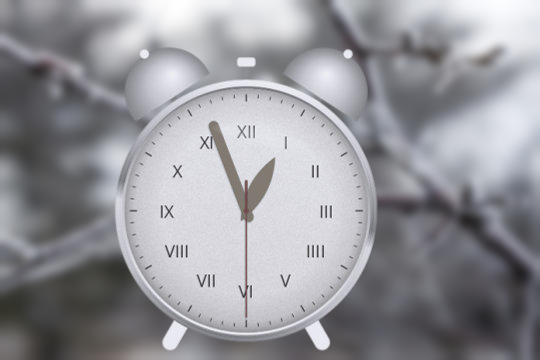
12:56:30
